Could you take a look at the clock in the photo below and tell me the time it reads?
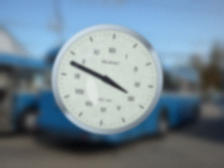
3:48
